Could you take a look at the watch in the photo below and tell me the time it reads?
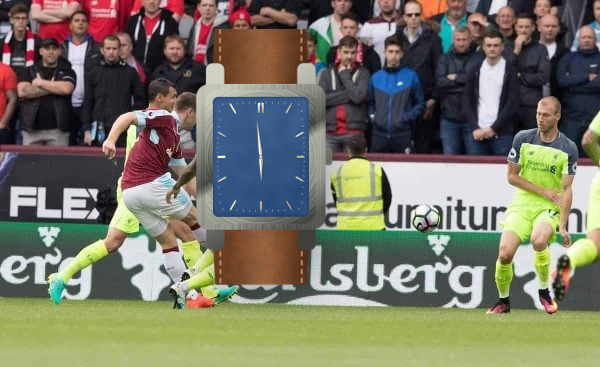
5:59
